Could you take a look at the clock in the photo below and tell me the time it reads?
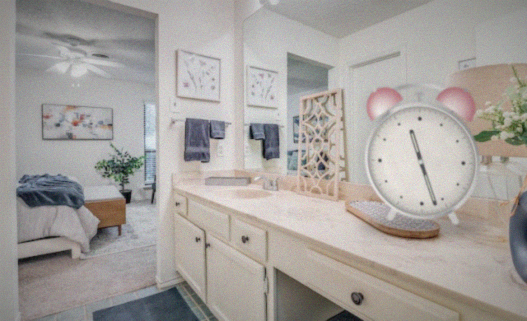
11:27
